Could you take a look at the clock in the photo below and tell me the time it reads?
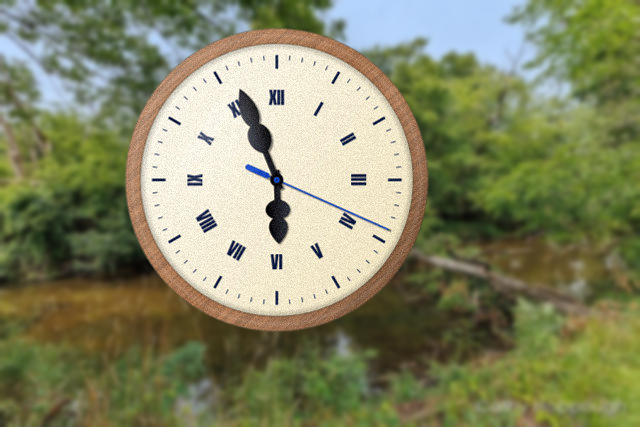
5:56:19
